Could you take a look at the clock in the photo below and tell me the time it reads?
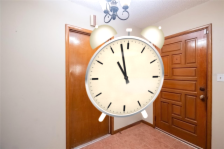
10:58
